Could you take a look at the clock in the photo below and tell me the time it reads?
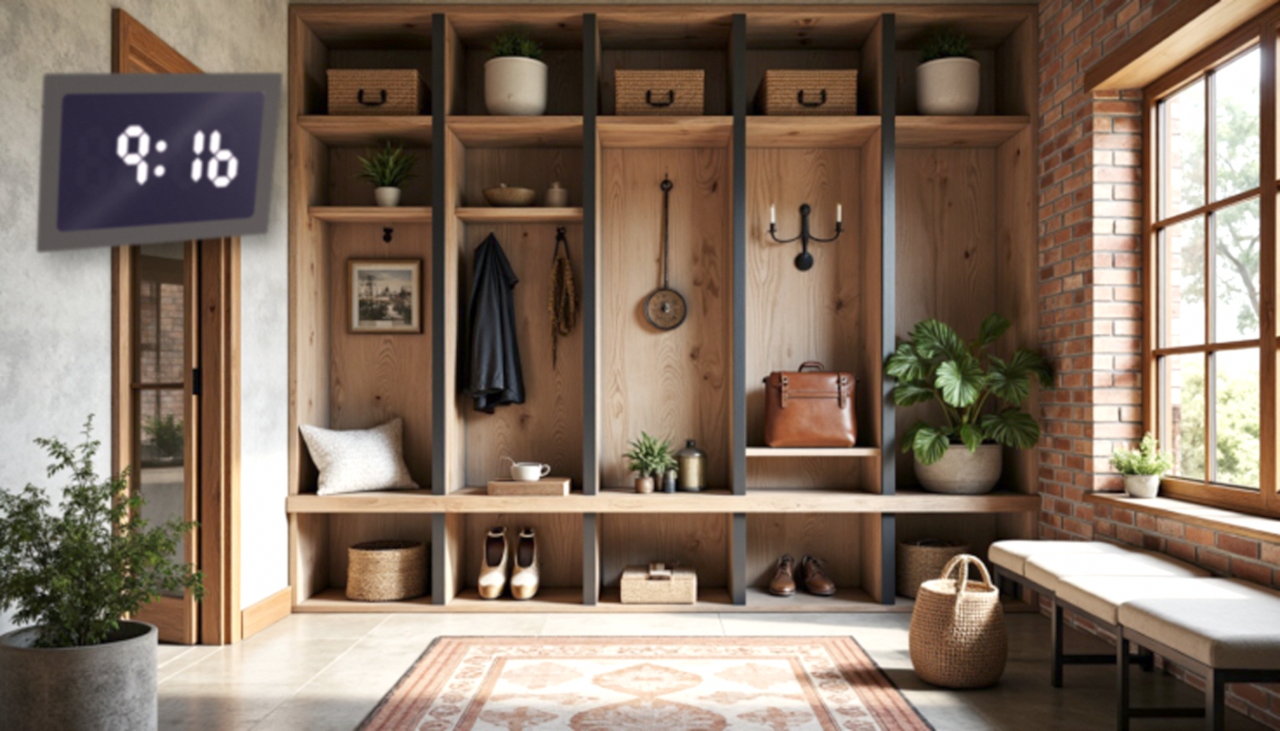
9:16
